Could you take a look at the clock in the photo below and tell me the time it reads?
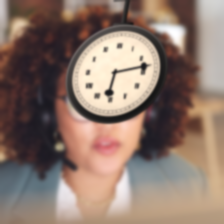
6:13
